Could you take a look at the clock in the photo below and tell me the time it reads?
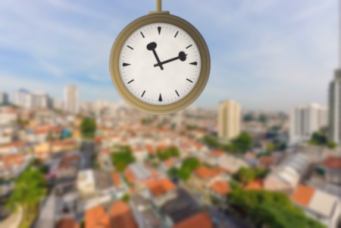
11:12
